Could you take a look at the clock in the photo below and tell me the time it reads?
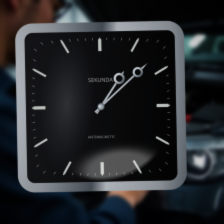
1:08
